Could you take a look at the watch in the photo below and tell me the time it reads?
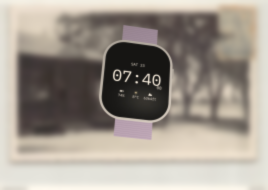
7:40
